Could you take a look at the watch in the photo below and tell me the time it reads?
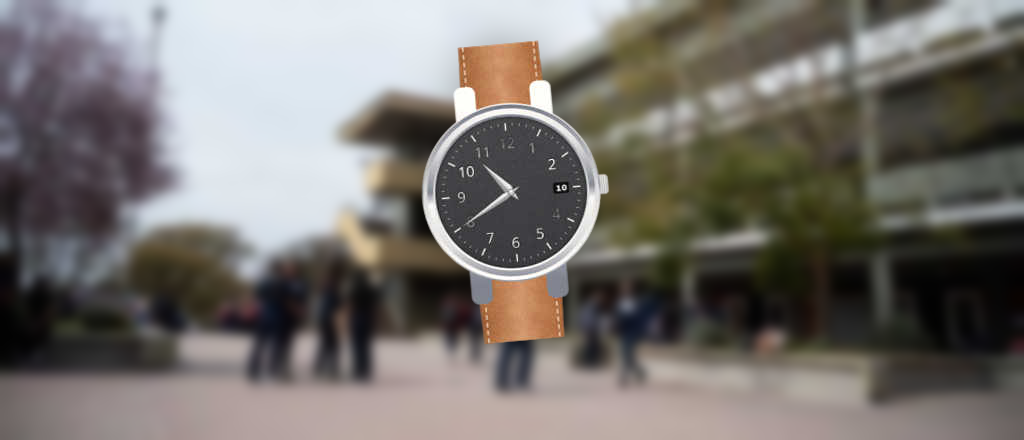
10:40
